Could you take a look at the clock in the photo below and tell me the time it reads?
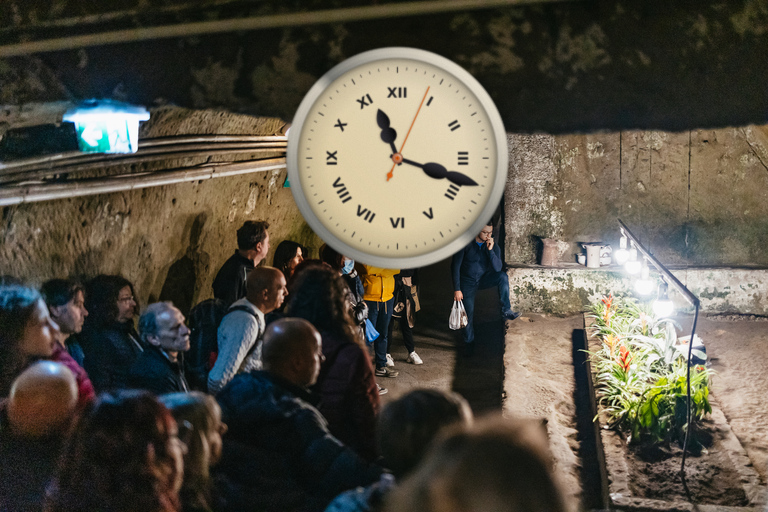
11:18:04
